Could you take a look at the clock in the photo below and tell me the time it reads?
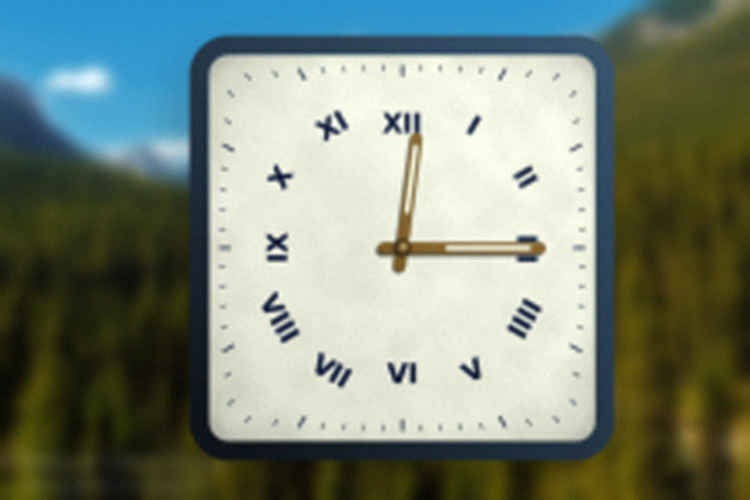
12:15
